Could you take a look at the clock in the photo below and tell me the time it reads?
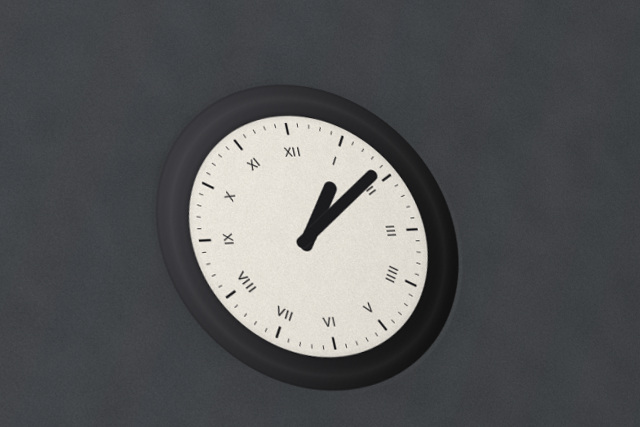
1:09
